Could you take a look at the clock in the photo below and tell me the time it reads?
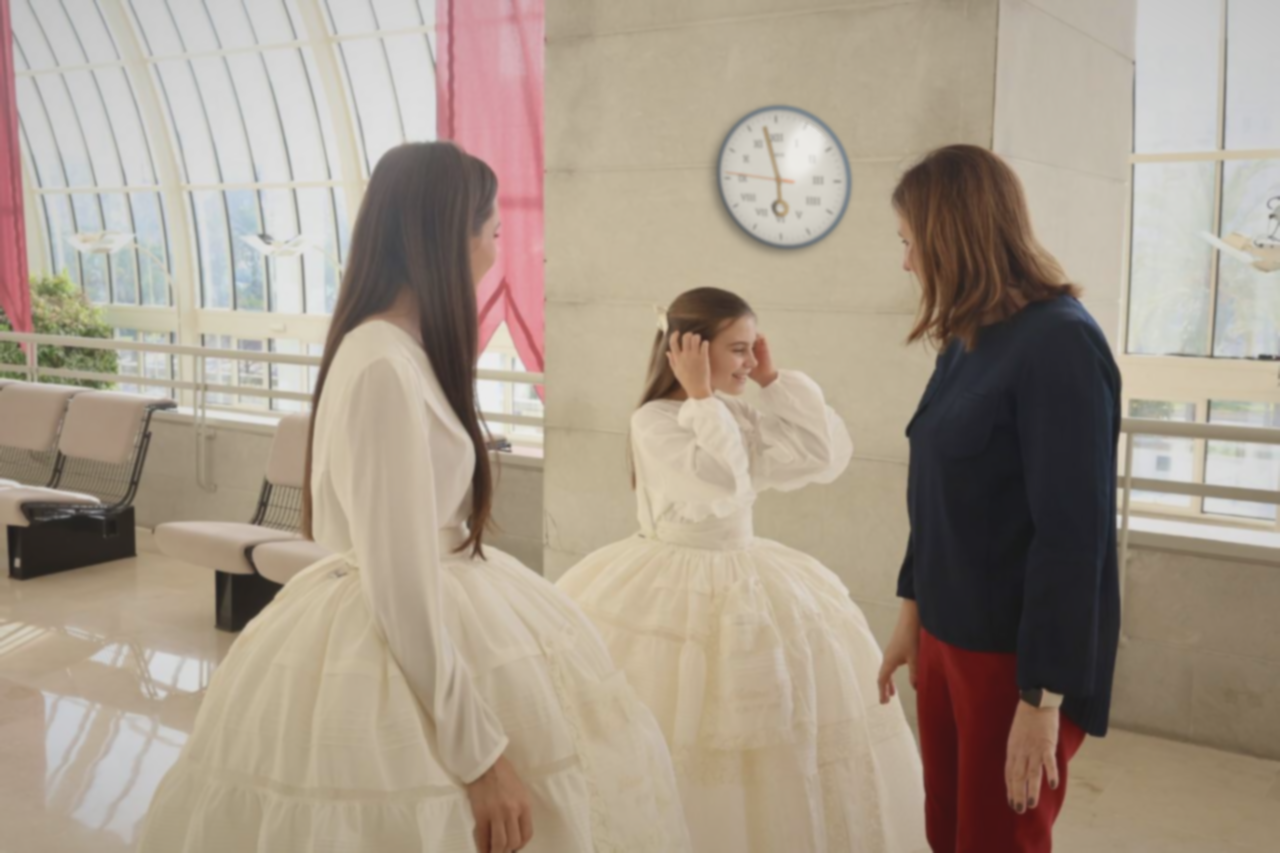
5:57:46
